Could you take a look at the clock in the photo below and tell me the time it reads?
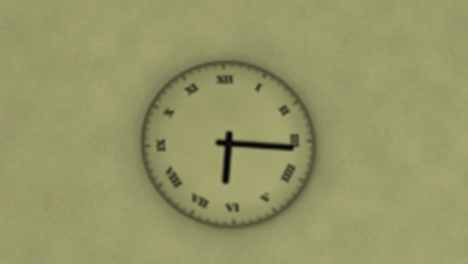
6:16
